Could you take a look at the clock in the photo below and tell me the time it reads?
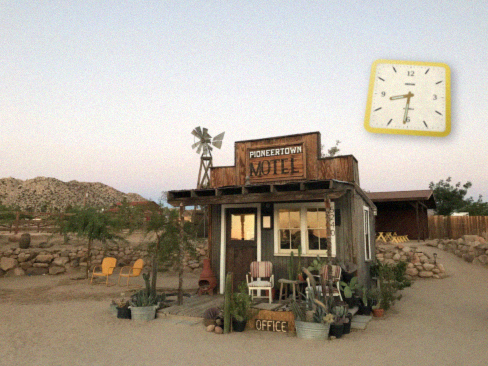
8:31
